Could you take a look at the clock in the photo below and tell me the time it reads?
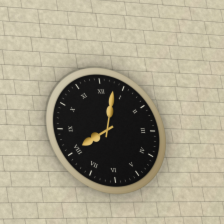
8:03
